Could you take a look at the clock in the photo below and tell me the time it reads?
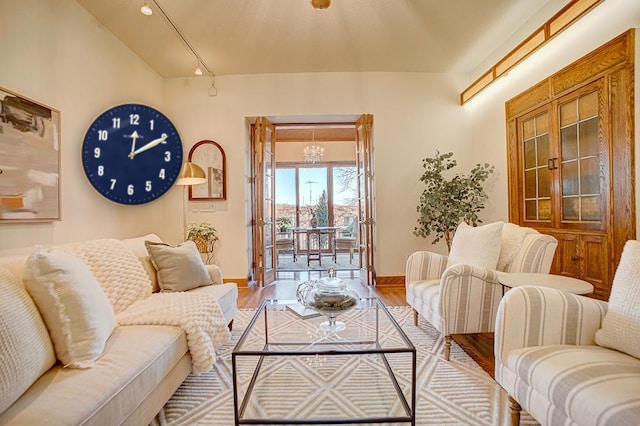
12:10
